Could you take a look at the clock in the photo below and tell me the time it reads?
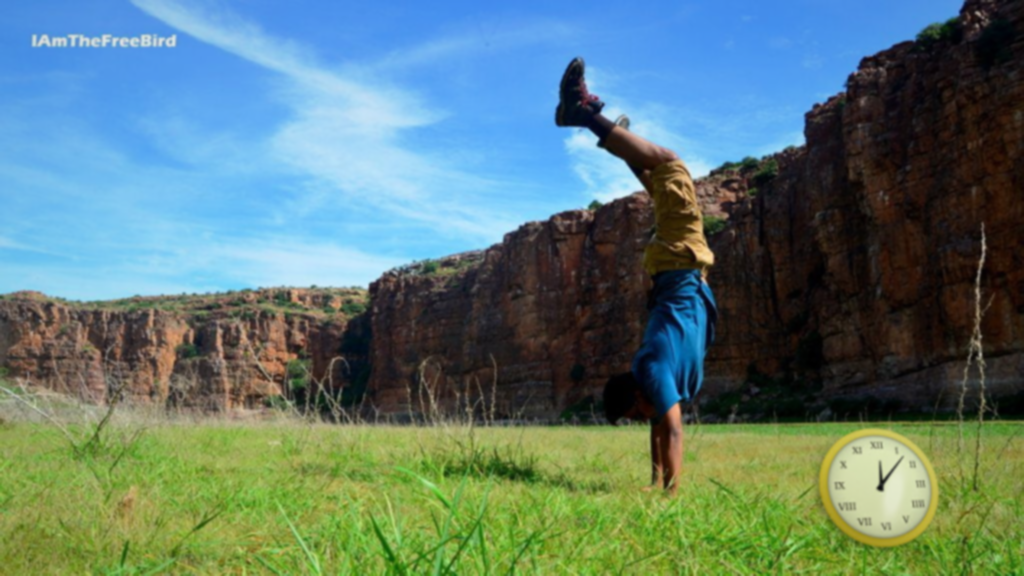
12:07
